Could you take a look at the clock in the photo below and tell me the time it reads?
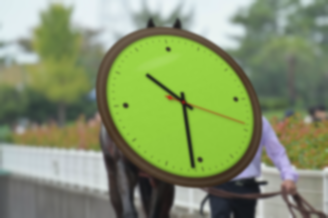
10:31:19
